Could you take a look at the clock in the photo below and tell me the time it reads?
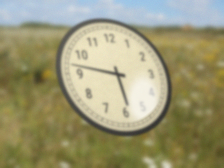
5:47
